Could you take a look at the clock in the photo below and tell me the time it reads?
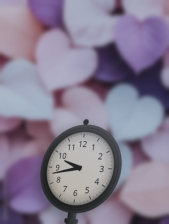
9:43
